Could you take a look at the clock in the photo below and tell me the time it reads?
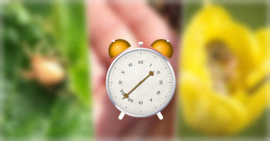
1:38
